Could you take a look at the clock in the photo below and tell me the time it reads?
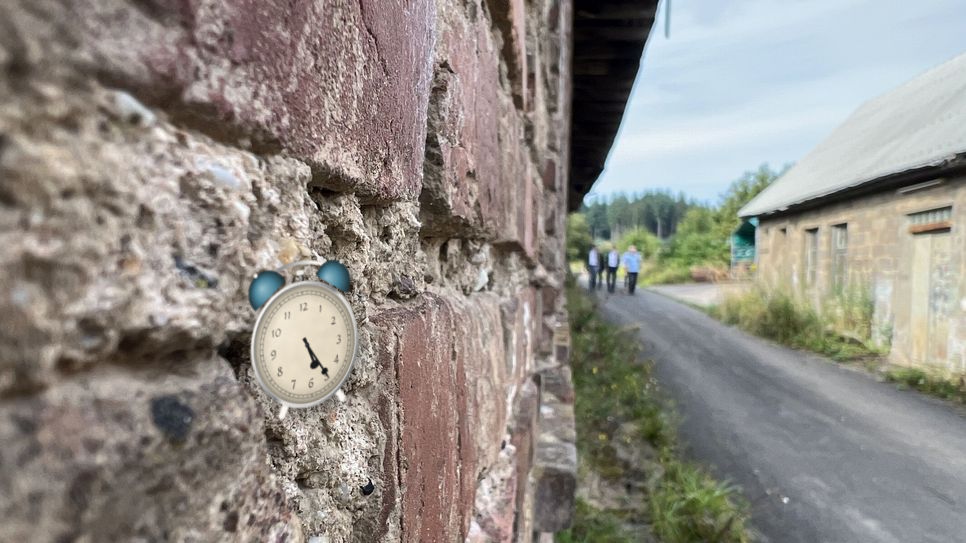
5:25
